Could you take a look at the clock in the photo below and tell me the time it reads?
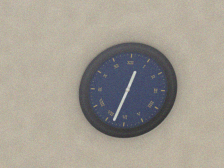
12:33
